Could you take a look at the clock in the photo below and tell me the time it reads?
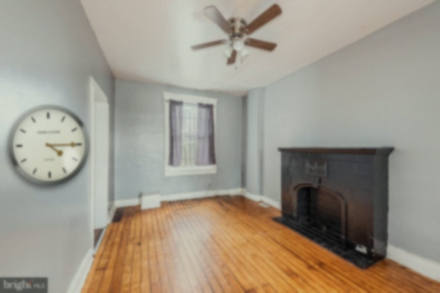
4:15
